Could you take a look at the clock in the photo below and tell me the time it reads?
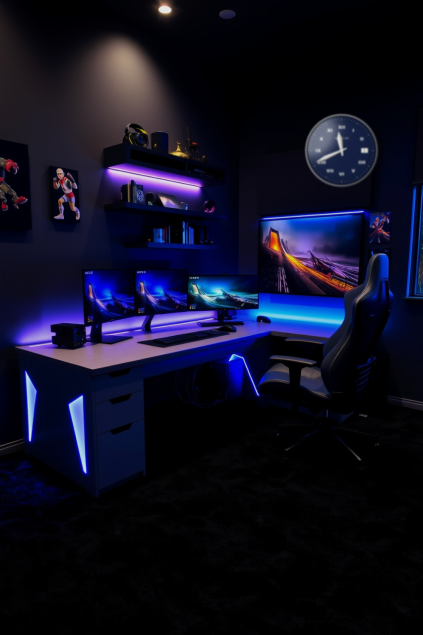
11:41
